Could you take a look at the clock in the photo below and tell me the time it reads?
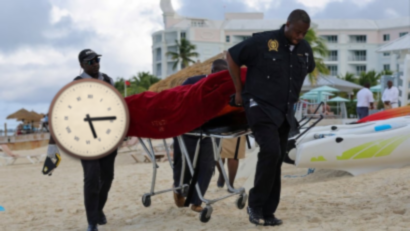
5:14
